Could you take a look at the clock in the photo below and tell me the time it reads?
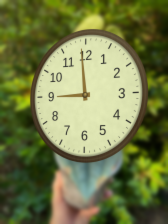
8:59
